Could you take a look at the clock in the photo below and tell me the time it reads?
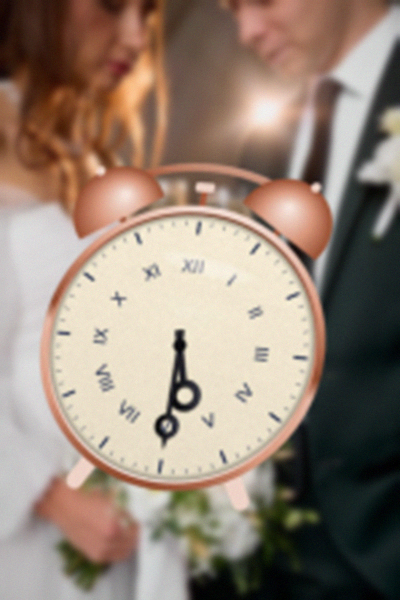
5:30
